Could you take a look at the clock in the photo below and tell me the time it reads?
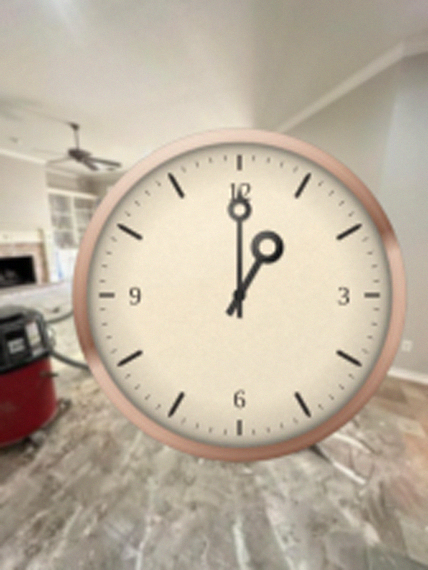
1:00
